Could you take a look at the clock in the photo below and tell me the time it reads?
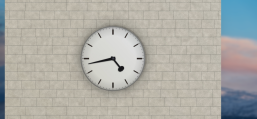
4:43
